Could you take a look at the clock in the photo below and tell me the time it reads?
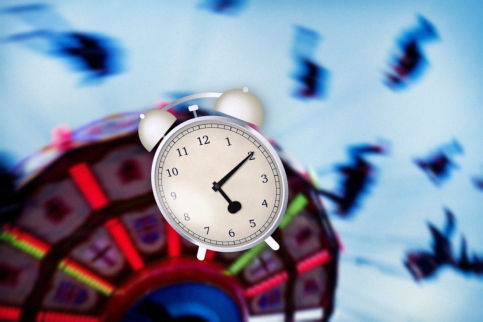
5:10
